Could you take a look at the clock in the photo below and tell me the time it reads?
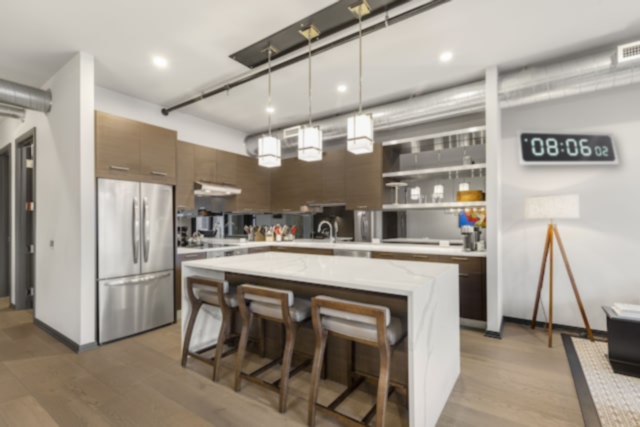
8:06
